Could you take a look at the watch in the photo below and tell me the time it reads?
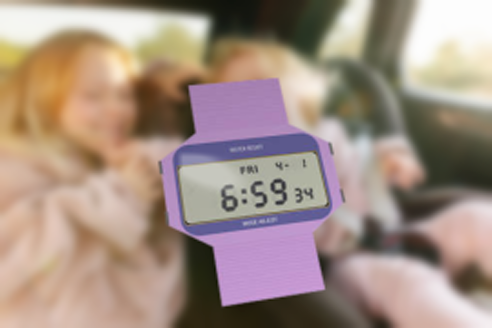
6:59:34
